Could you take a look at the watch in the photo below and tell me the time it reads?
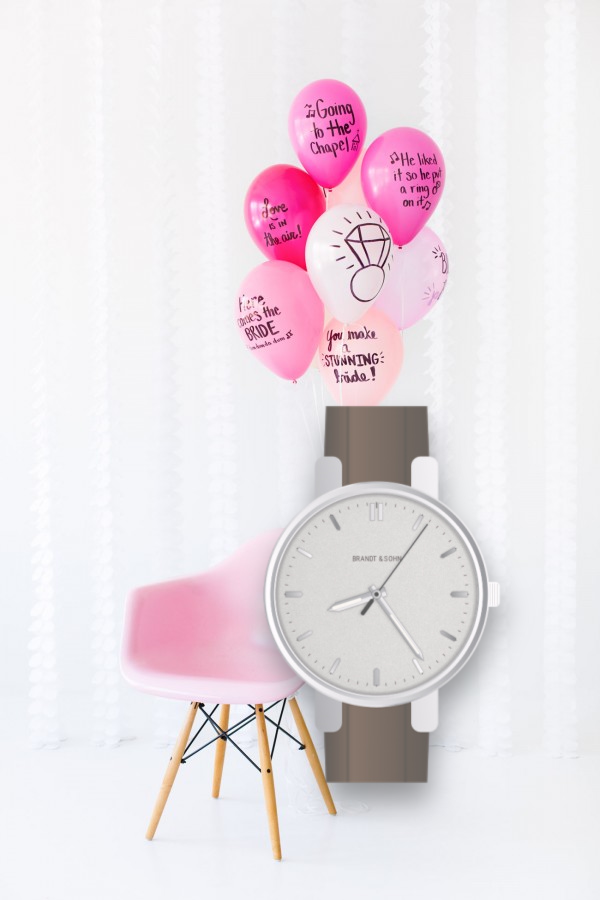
8:24:06
